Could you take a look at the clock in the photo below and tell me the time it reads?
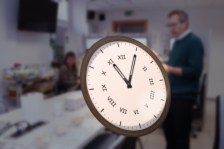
11:05
